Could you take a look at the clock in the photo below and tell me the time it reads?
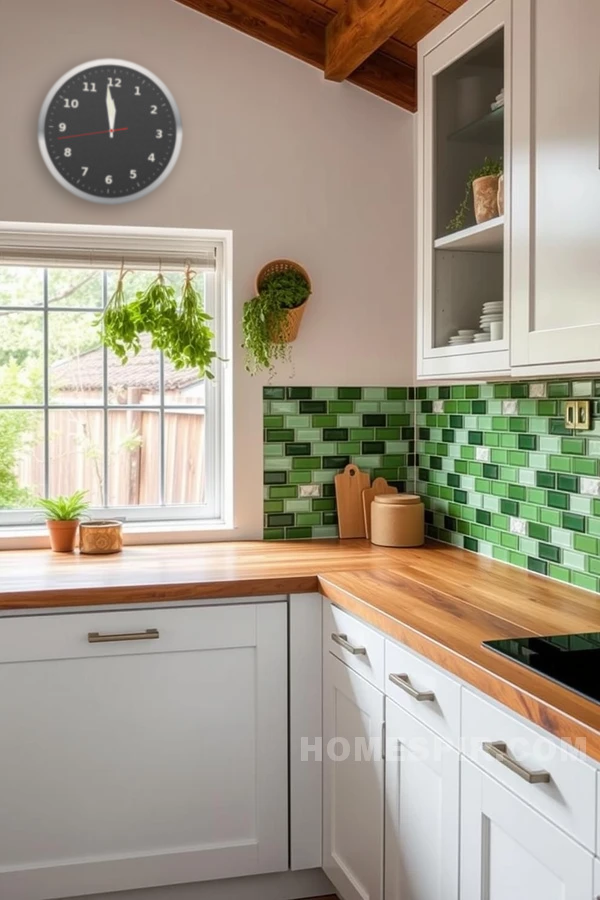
11:58:43
